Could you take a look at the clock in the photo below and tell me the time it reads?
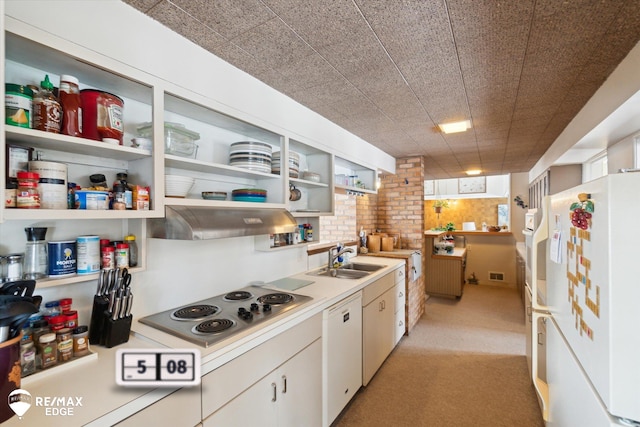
5:08
